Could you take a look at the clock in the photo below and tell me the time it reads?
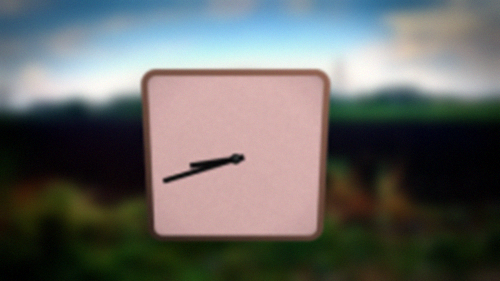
8:42
